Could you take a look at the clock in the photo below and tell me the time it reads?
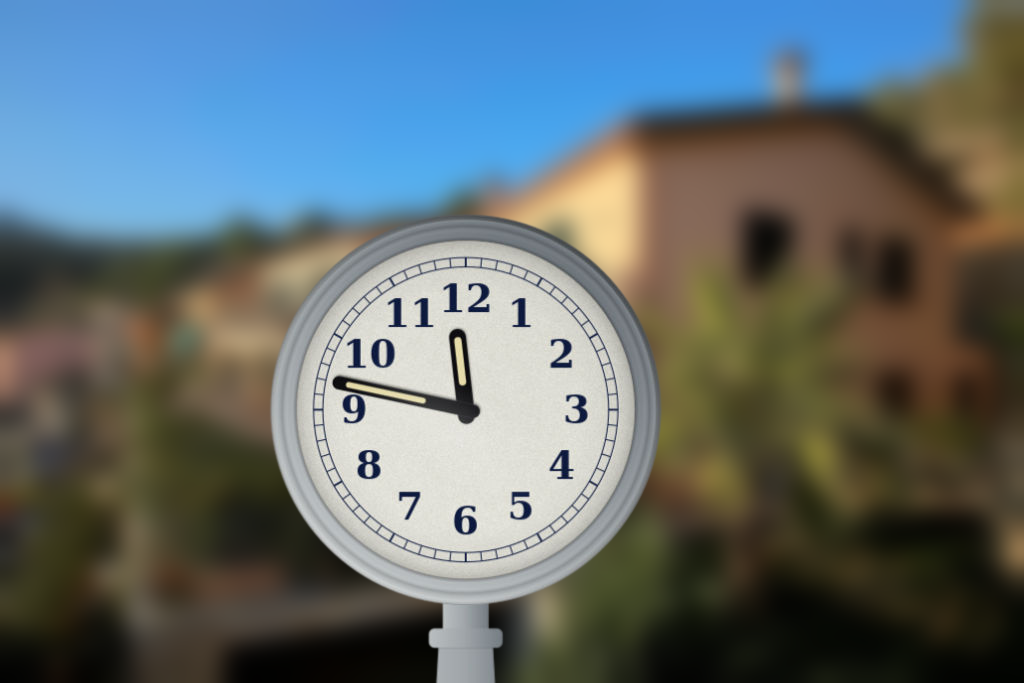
11:47
